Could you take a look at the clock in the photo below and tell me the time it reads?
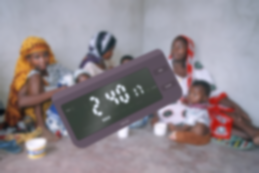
2:40
